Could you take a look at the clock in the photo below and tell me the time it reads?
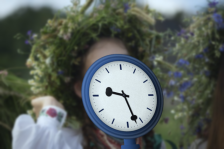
9:27
